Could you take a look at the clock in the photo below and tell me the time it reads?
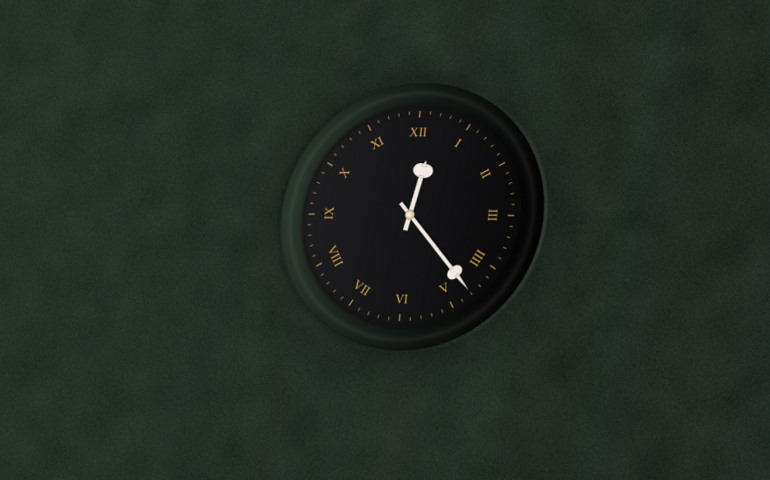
12:23
